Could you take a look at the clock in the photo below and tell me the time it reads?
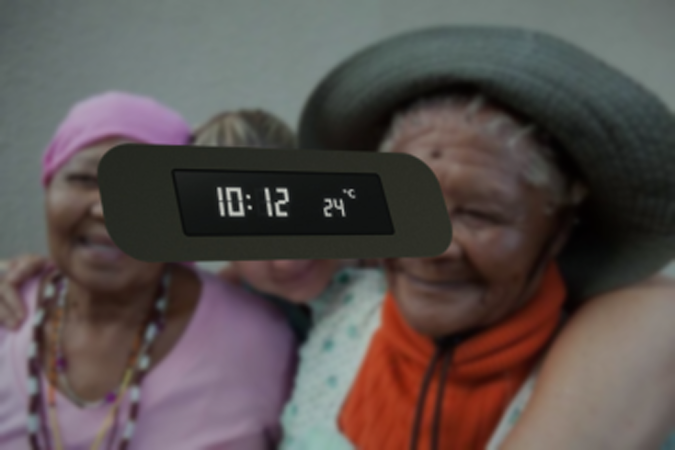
10:12
